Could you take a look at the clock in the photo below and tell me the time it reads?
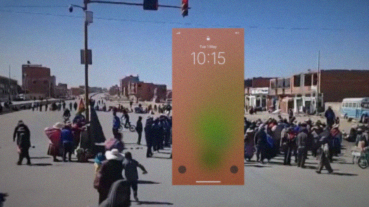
10:15
